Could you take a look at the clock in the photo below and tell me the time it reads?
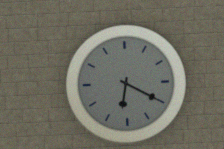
6:20
